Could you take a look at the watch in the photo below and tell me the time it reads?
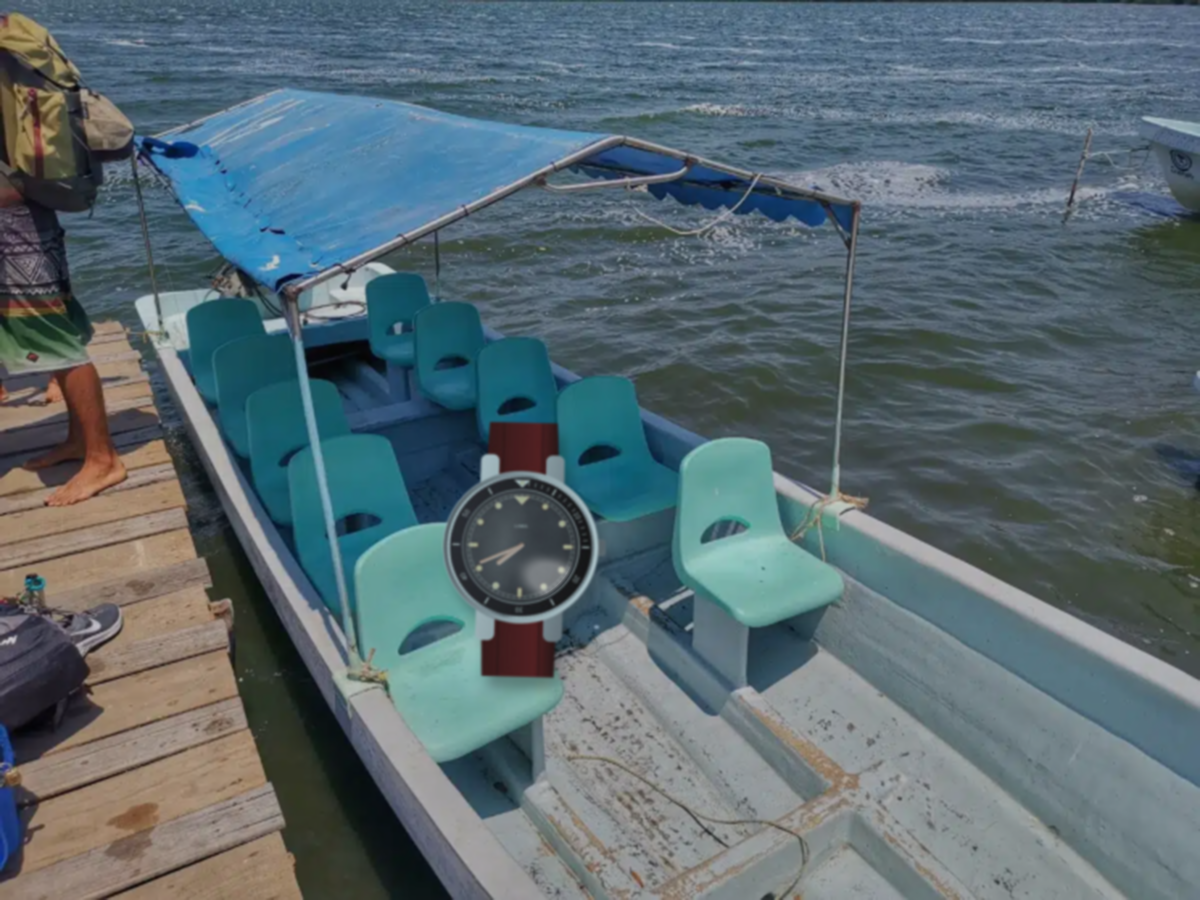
7:41
